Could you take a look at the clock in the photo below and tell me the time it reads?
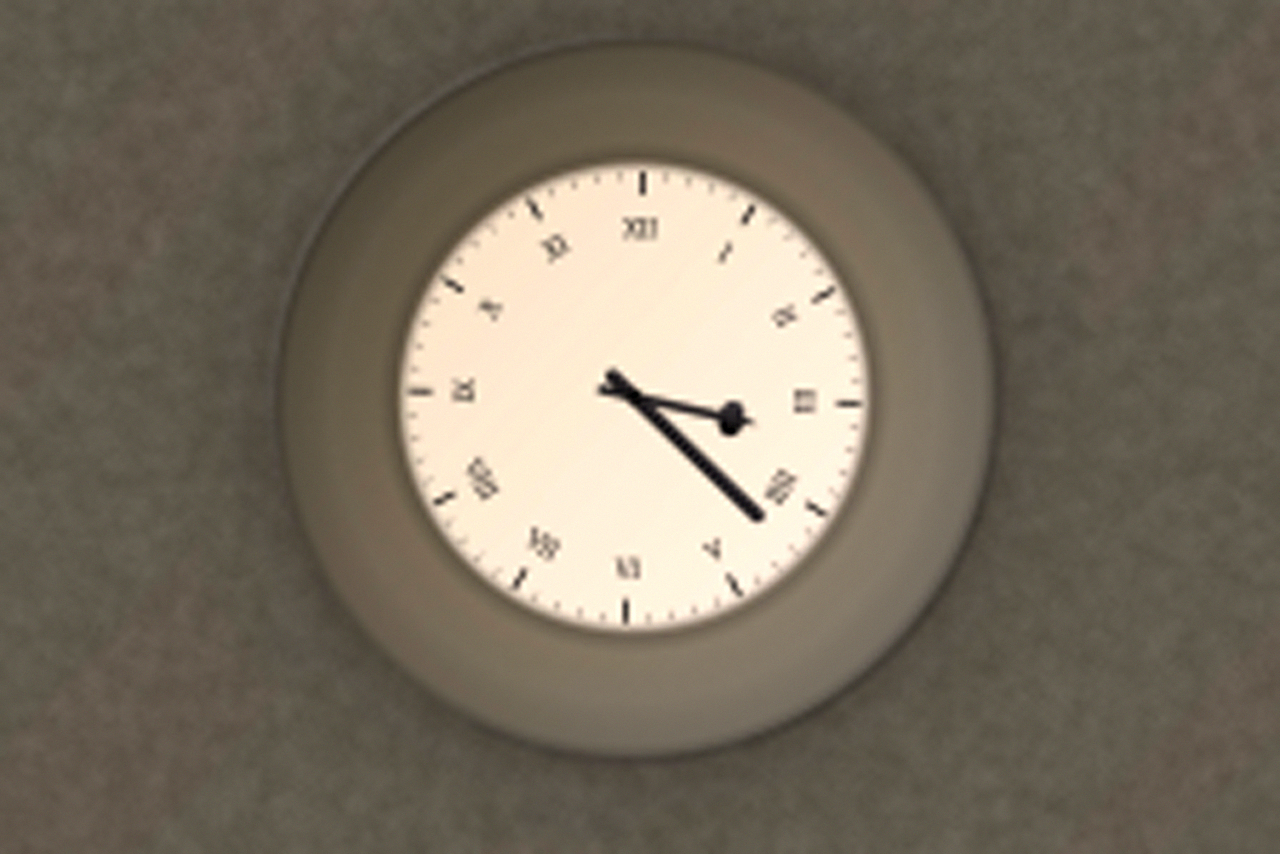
3:22
